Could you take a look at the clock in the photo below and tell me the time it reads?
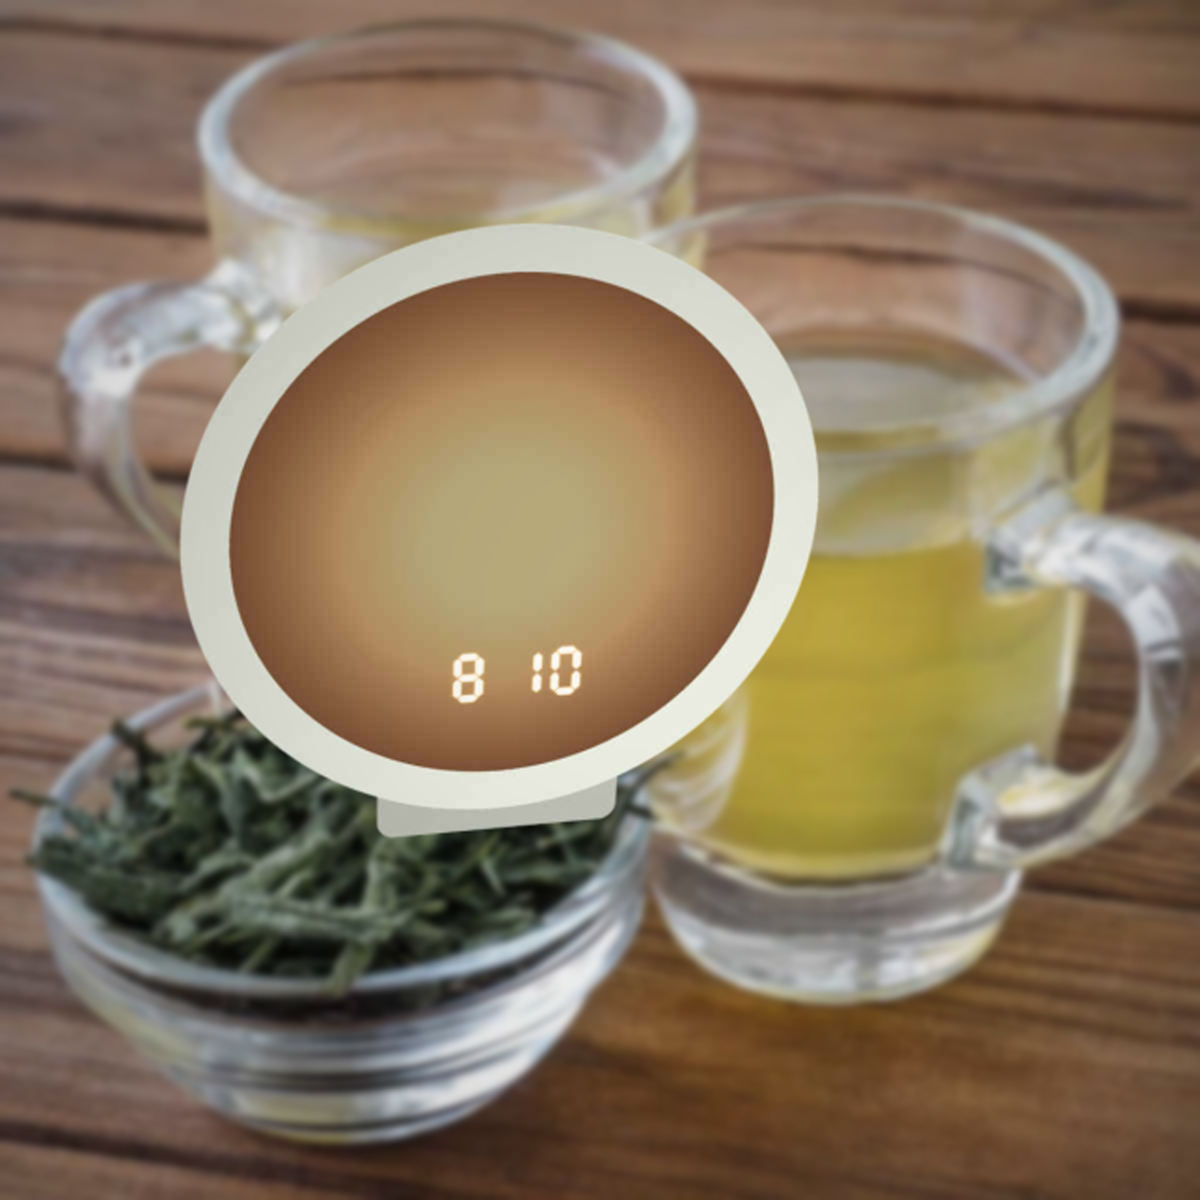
8:10
